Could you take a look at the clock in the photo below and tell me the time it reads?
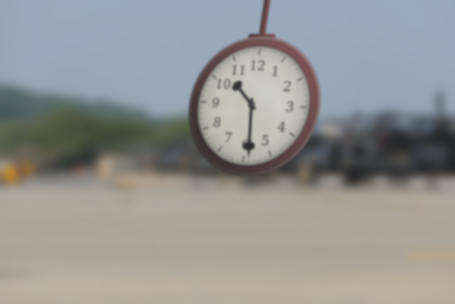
10:29
